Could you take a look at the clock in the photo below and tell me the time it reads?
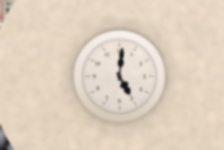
5:01
